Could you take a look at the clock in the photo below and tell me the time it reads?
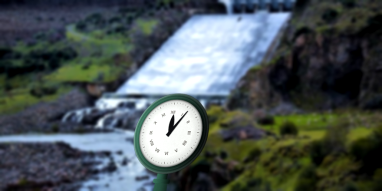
12:06
